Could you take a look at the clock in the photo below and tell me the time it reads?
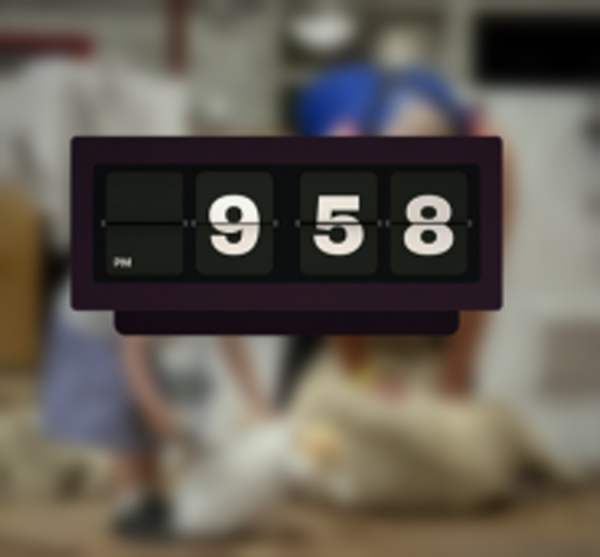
9:58
